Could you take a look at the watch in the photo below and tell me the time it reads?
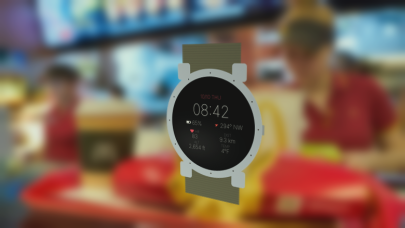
8:42
